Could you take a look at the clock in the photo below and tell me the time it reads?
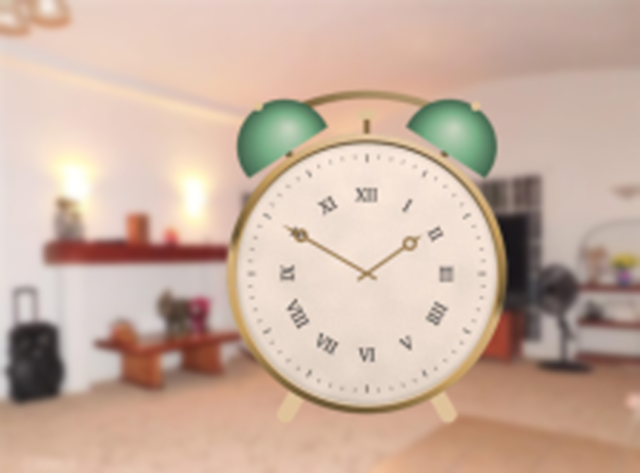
1:50
